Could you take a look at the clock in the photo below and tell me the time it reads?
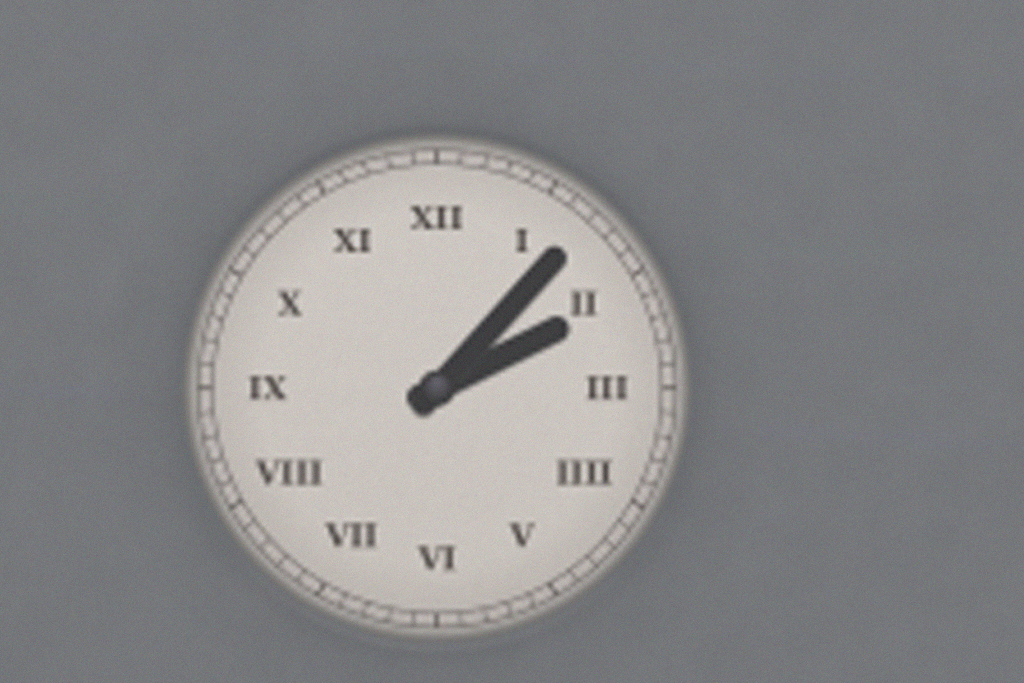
2:07
